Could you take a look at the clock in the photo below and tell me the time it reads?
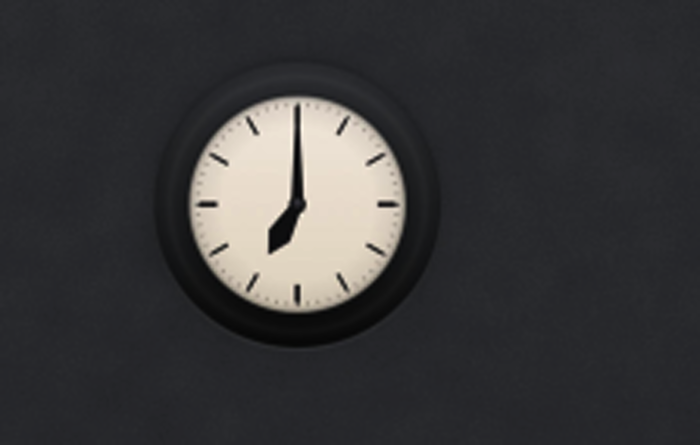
7:00
